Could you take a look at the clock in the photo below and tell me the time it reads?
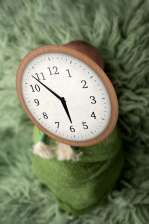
5:53
